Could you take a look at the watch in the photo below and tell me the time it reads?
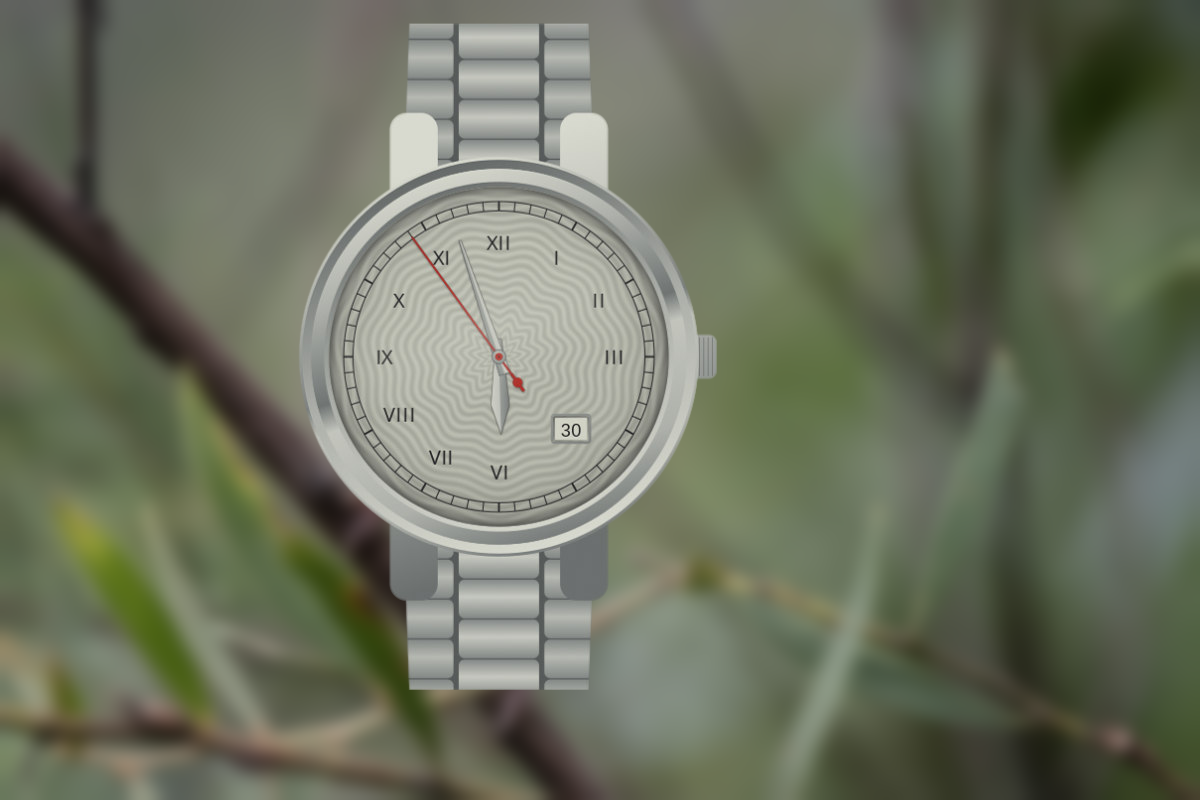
5:56:54
